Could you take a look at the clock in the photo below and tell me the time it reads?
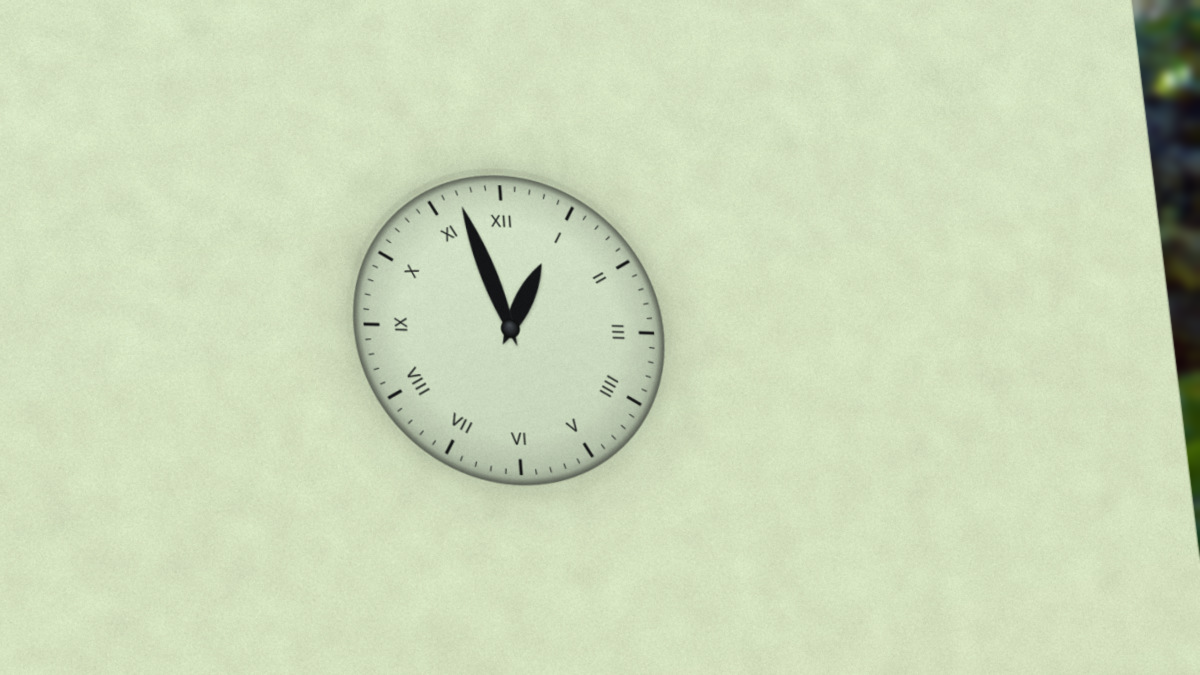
12:57
